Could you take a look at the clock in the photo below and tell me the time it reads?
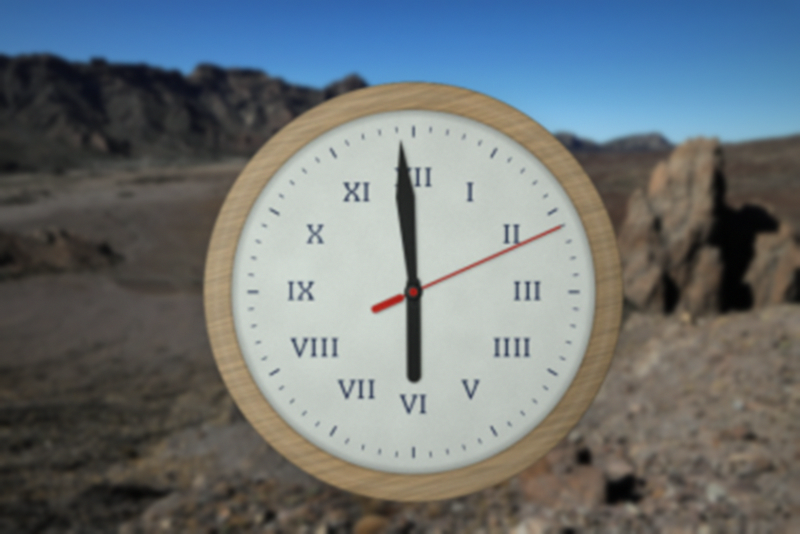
5:59:11
